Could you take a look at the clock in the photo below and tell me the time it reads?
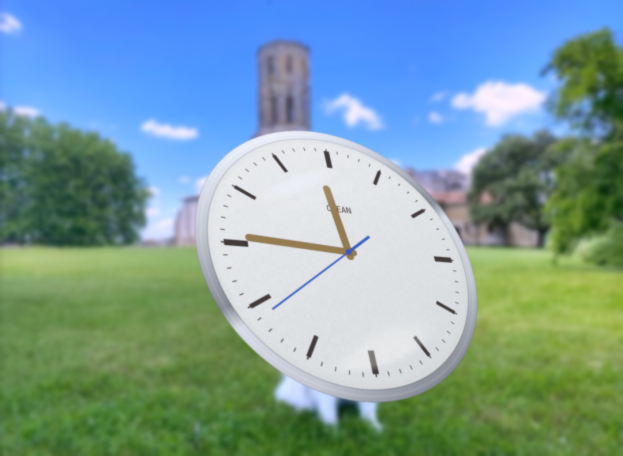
11:45:39
